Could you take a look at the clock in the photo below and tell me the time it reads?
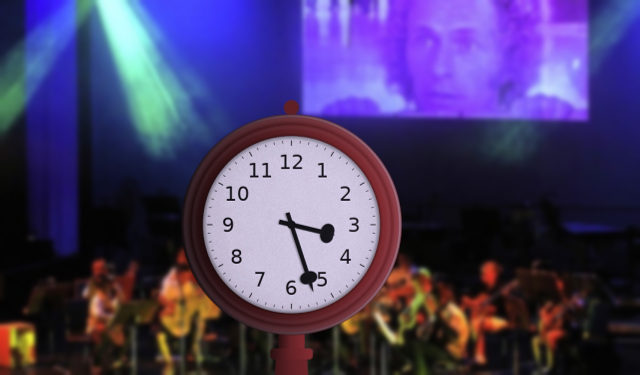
3:27
